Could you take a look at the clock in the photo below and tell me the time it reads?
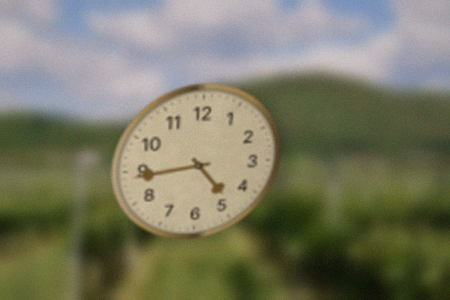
4:44
